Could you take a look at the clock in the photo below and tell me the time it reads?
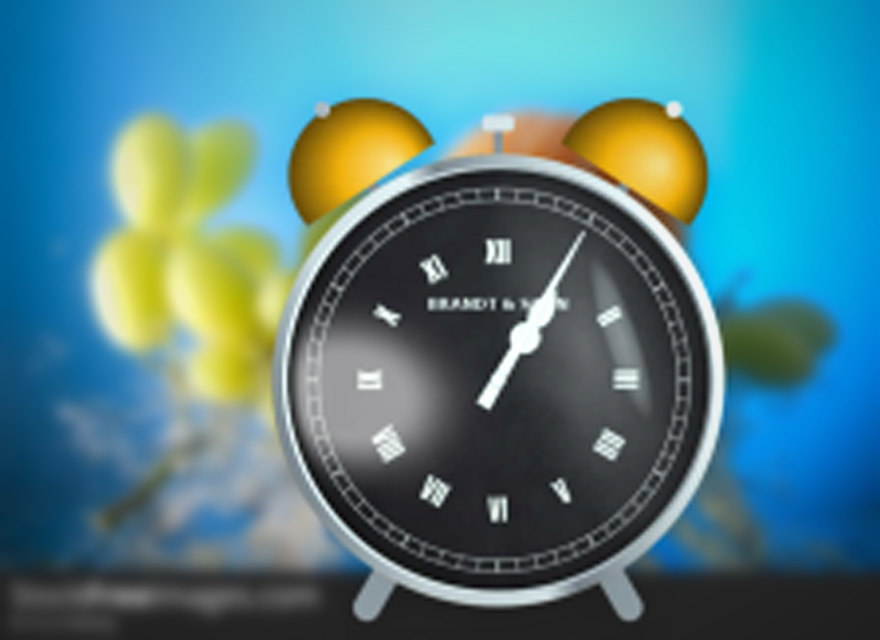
1:05
